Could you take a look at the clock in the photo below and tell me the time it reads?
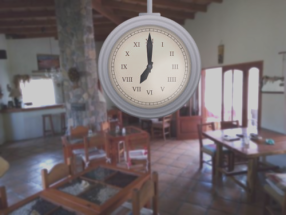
7:00
